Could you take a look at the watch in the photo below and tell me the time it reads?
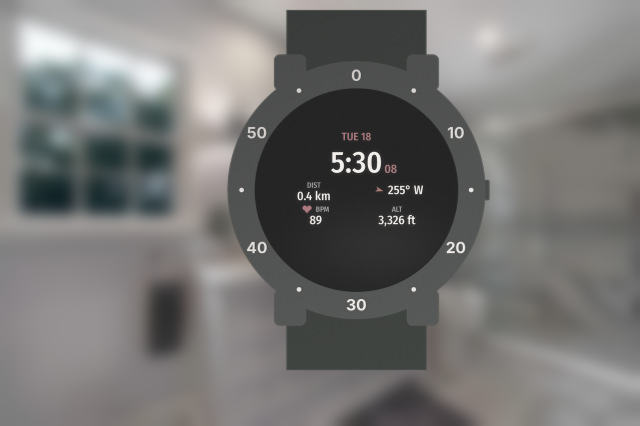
5:30:08
